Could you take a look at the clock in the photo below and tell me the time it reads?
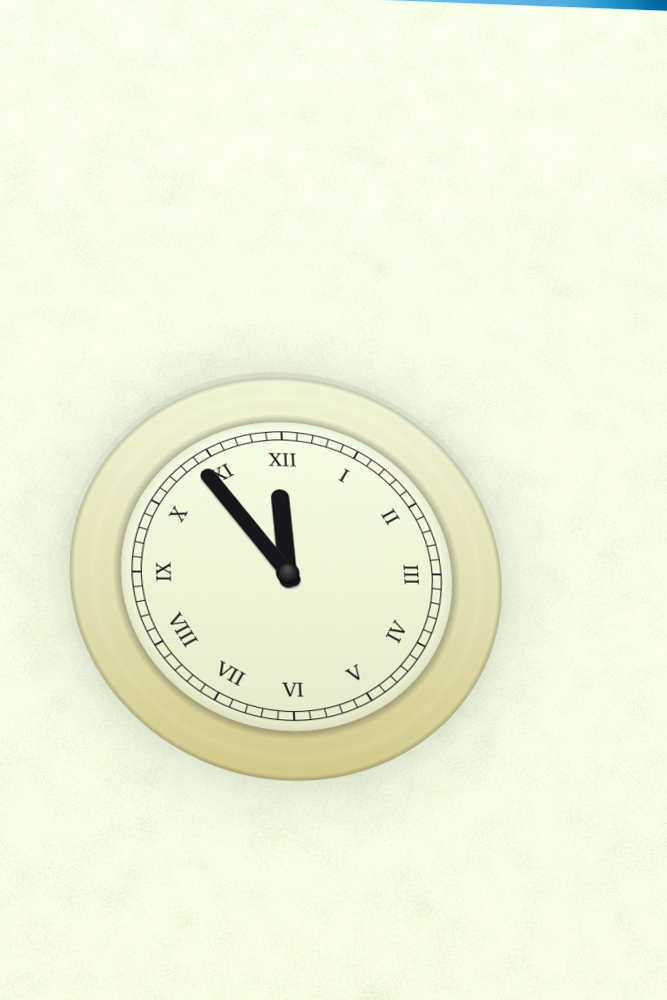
11:54
